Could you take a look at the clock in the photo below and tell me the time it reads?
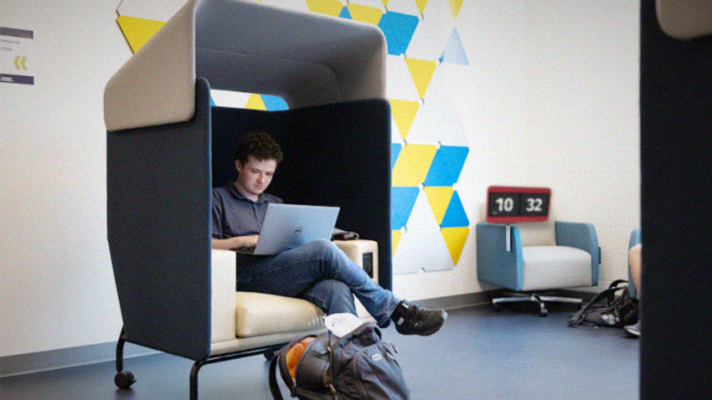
10:32
